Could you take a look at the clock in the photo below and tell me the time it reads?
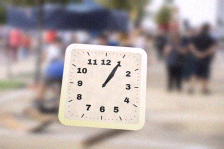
1:05
